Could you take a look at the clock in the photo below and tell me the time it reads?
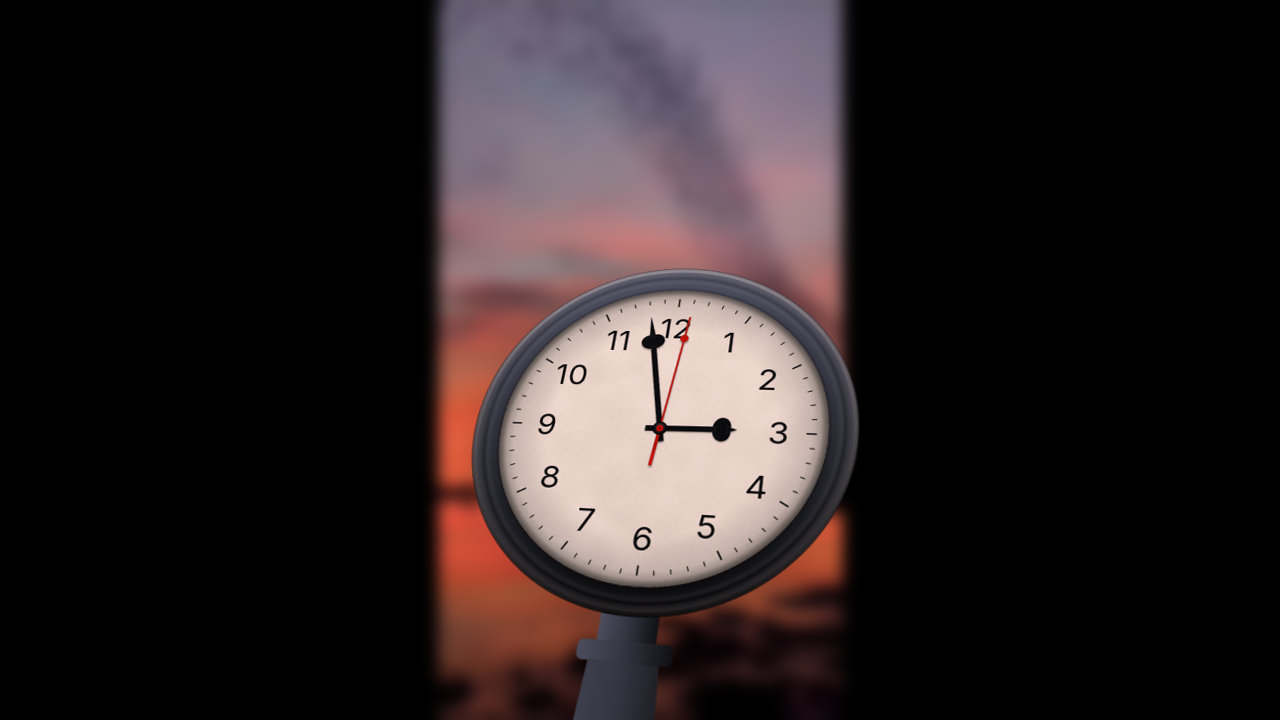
2:58:01
